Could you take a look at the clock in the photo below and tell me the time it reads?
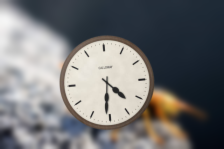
4:31
